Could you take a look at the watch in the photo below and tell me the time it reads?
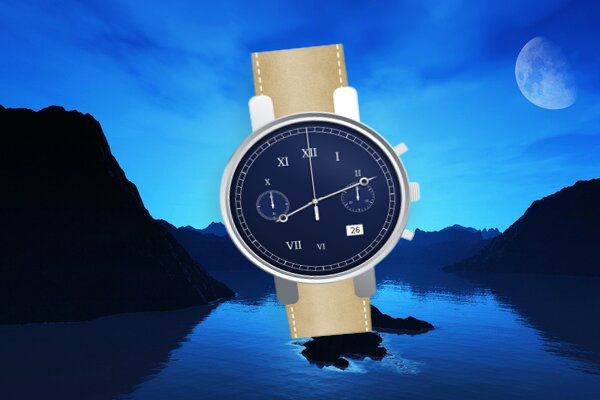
8:12
